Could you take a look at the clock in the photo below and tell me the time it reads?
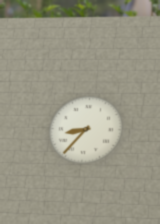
8:36
